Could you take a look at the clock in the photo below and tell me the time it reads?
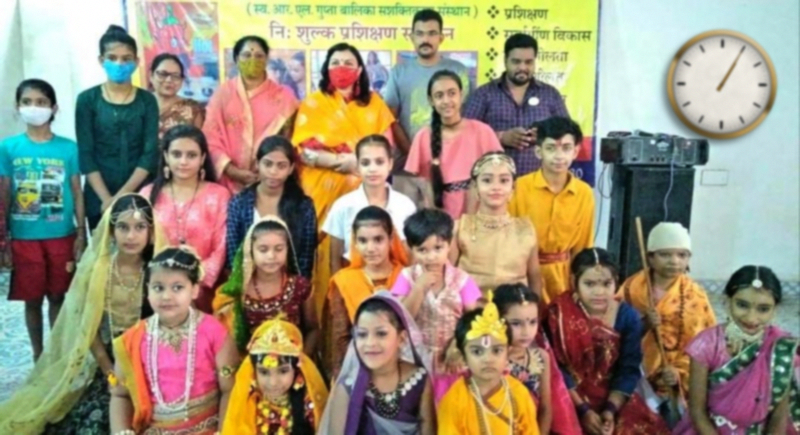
1:05
